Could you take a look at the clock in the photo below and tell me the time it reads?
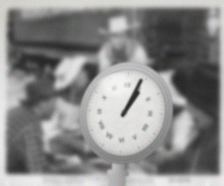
1:04
